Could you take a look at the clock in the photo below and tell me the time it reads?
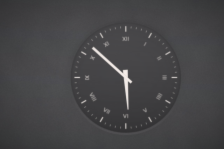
5:52
